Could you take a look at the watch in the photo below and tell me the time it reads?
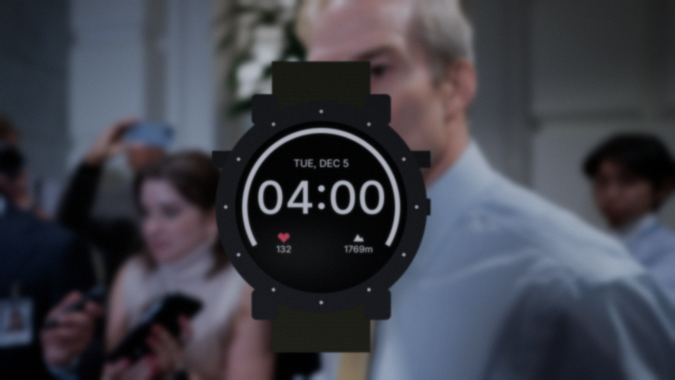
4:00
